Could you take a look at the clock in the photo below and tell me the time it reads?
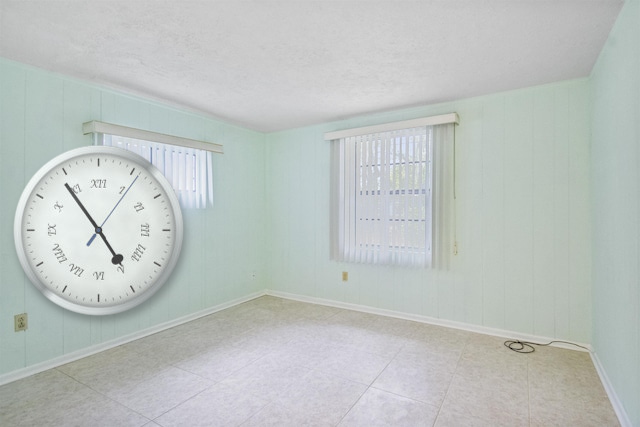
4:54:06
